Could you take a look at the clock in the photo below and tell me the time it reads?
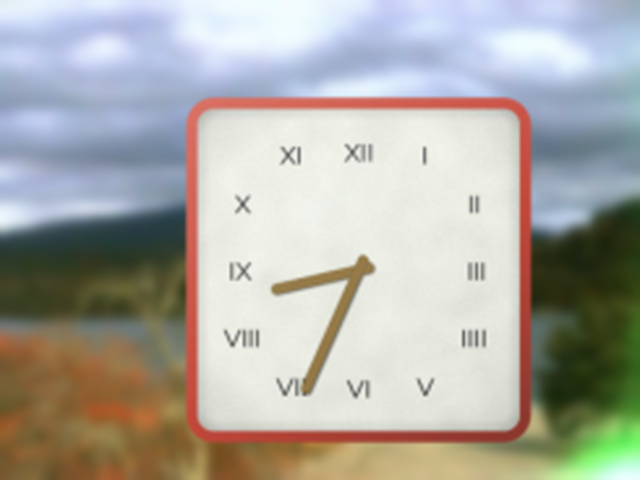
8:34
